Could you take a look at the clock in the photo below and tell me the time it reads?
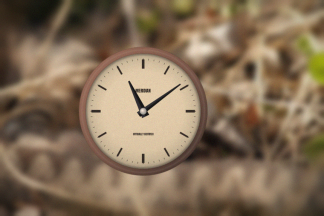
11:09
